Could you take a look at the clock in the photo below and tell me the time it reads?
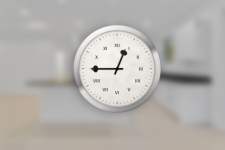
12:45
